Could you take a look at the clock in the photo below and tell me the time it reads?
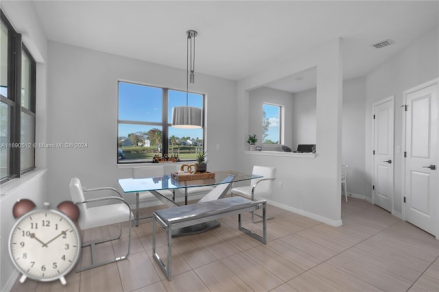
10:09
